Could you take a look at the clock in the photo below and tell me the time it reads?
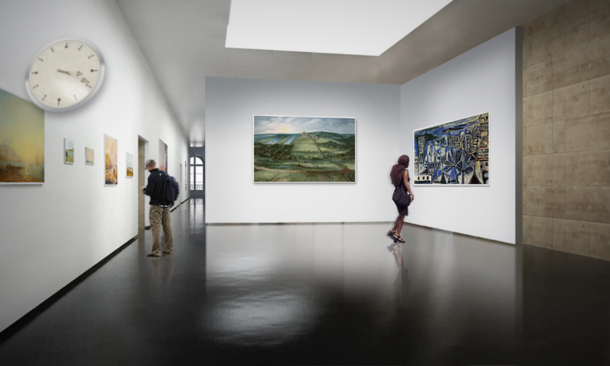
3:19
